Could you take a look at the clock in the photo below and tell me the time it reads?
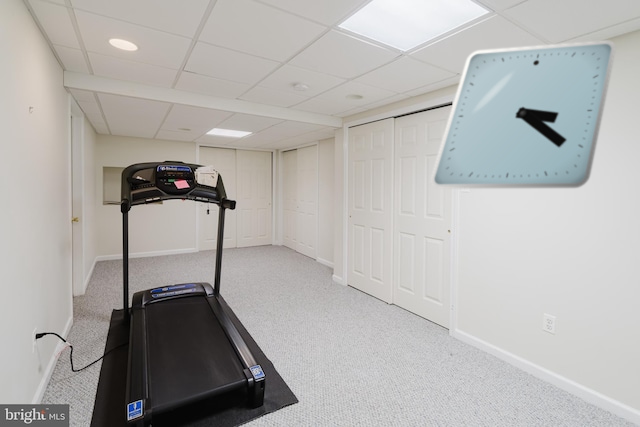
3:21
